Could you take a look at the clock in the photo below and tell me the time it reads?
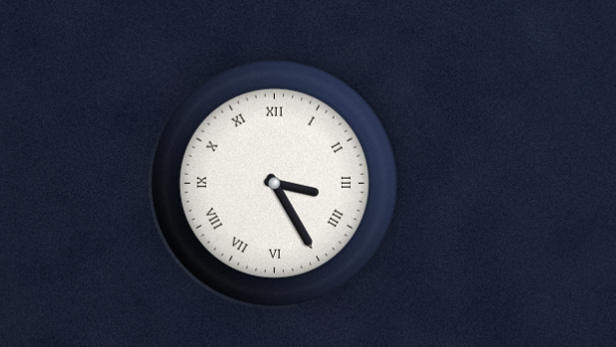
3:25
